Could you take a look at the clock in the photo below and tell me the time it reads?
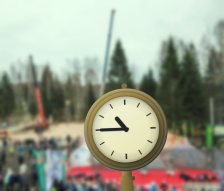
10:45
